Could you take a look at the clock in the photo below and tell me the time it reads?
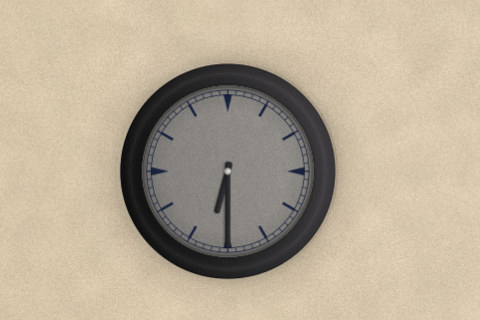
6:30
